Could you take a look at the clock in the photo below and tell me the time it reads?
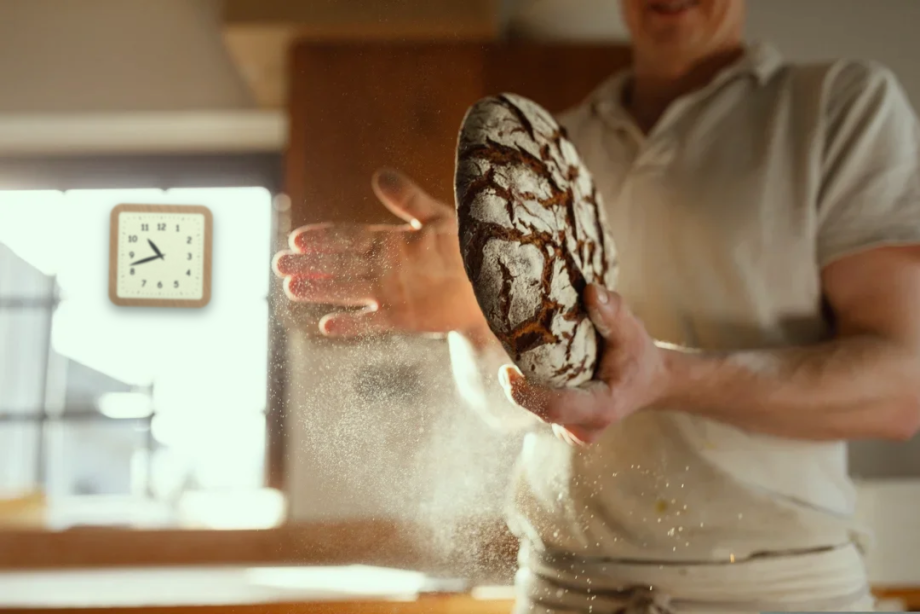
10:42
